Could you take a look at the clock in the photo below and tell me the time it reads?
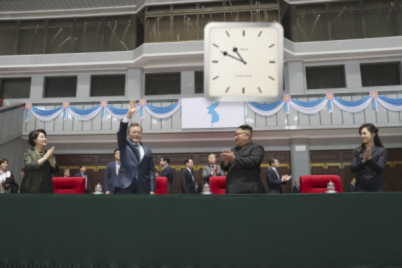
10:49
